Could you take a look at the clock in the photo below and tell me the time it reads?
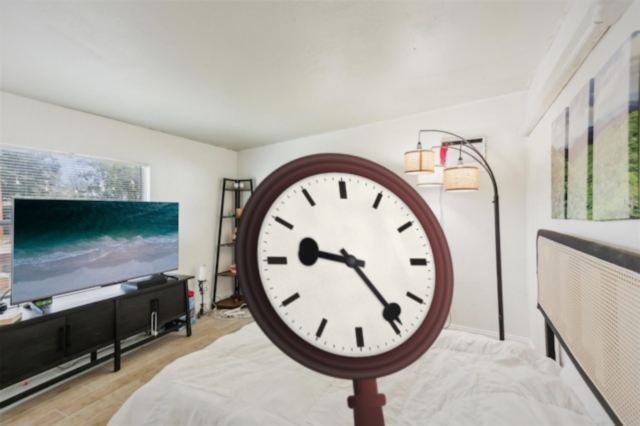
9:24
